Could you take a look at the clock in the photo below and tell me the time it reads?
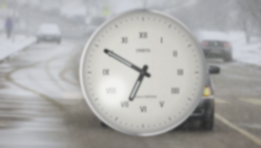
6:50
